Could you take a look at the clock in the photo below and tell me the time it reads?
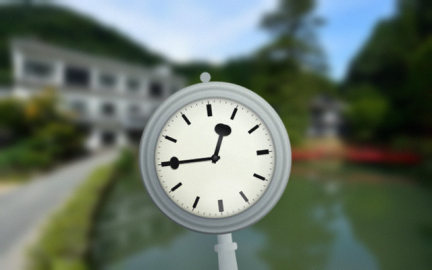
12:45
